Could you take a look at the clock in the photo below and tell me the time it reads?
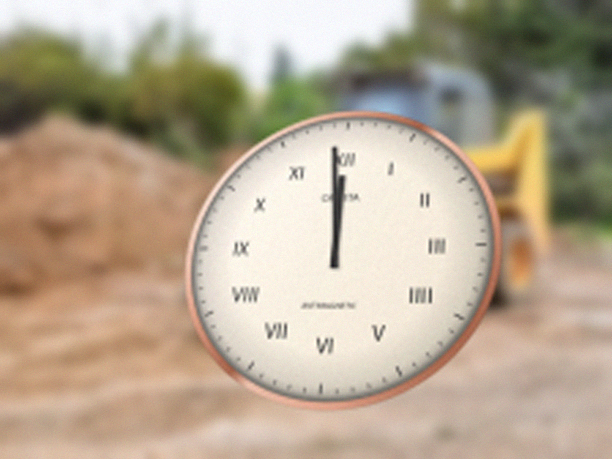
11:59
